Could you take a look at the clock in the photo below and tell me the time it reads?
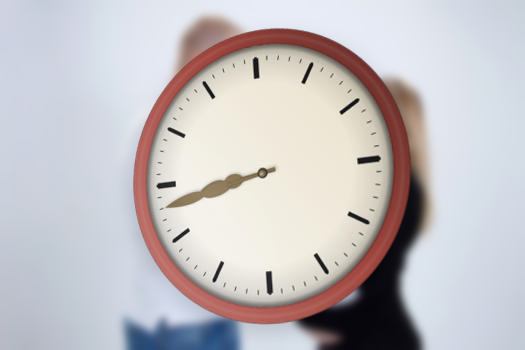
8:43
